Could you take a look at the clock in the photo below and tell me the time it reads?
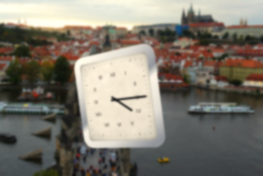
4:15
